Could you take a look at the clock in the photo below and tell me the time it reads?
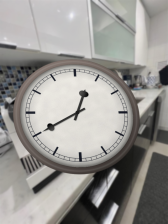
12:40
